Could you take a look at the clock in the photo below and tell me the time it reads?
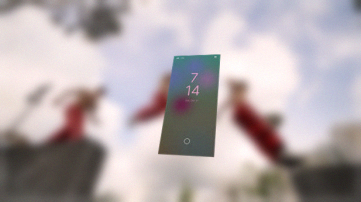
7:14
